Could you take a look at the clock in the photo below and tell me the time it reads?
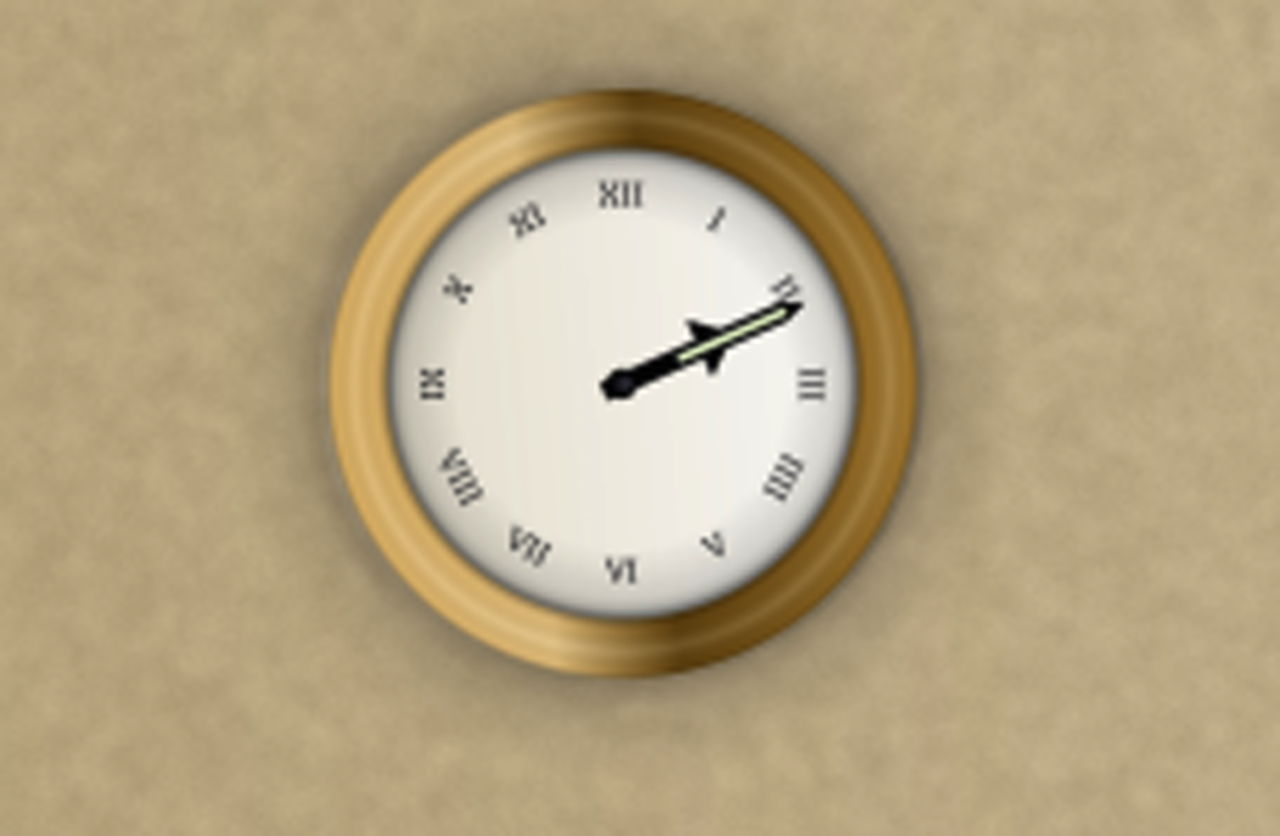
2:11
